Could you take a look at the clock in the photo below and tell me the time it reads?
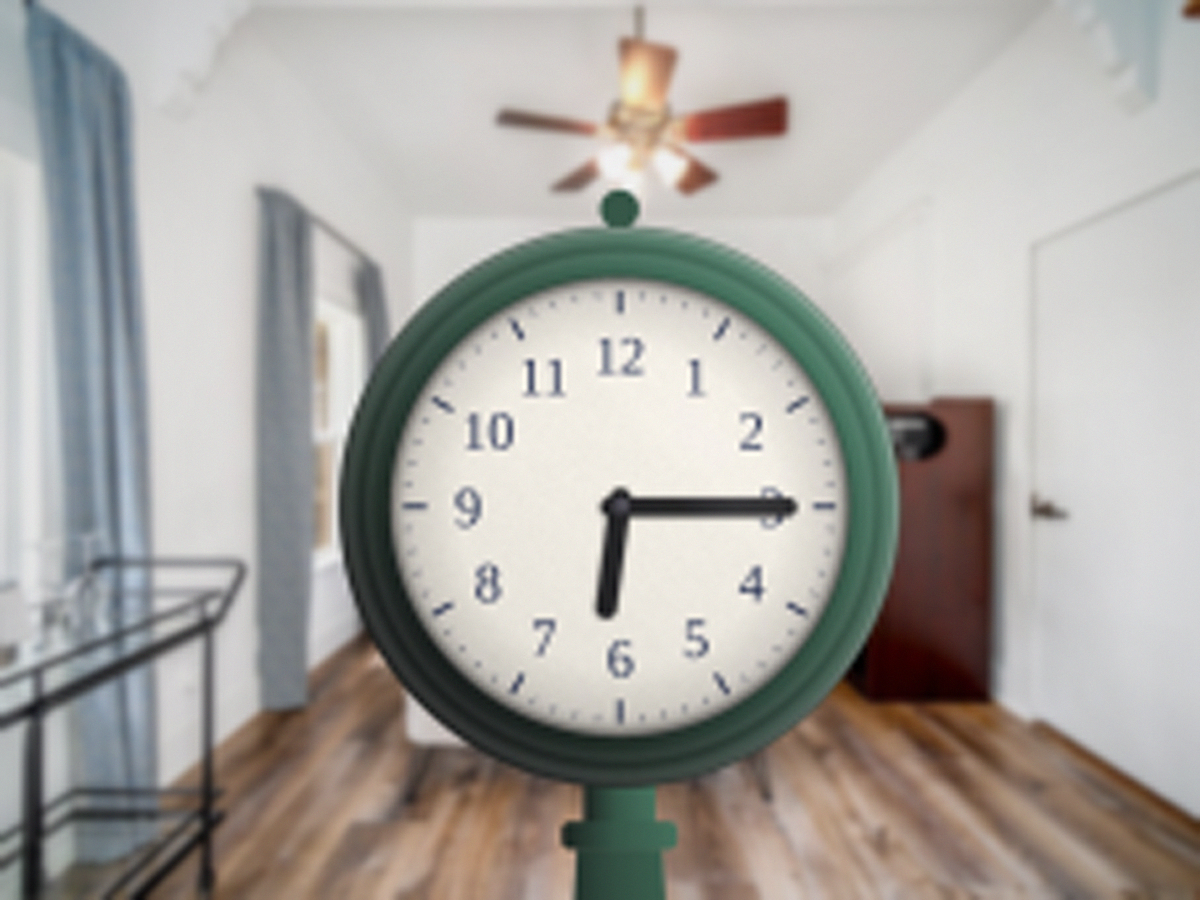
6:15
